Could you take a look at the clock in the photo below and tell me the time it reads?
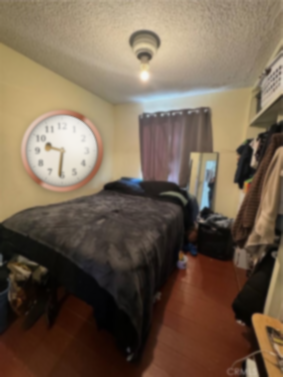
9:31
